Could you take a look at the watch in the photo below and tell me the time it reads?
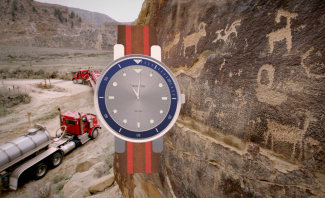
11:01
